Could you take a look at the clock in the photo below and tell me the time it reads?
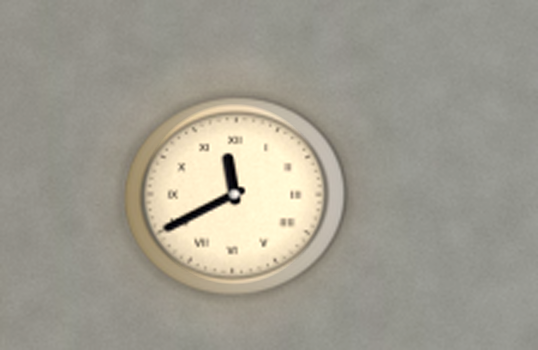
11:40
